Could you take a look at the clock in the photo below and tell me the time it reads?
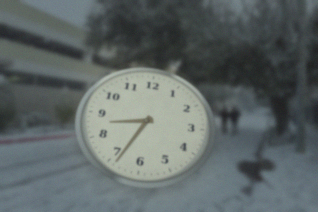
8:34
